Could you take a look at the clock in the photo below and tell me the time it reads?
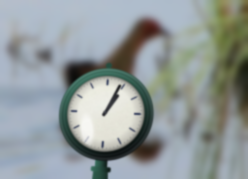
1:04
